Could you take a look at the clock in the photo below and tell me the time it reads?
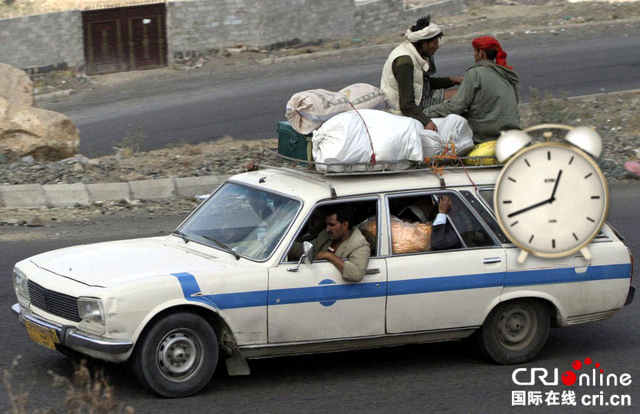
12:42
